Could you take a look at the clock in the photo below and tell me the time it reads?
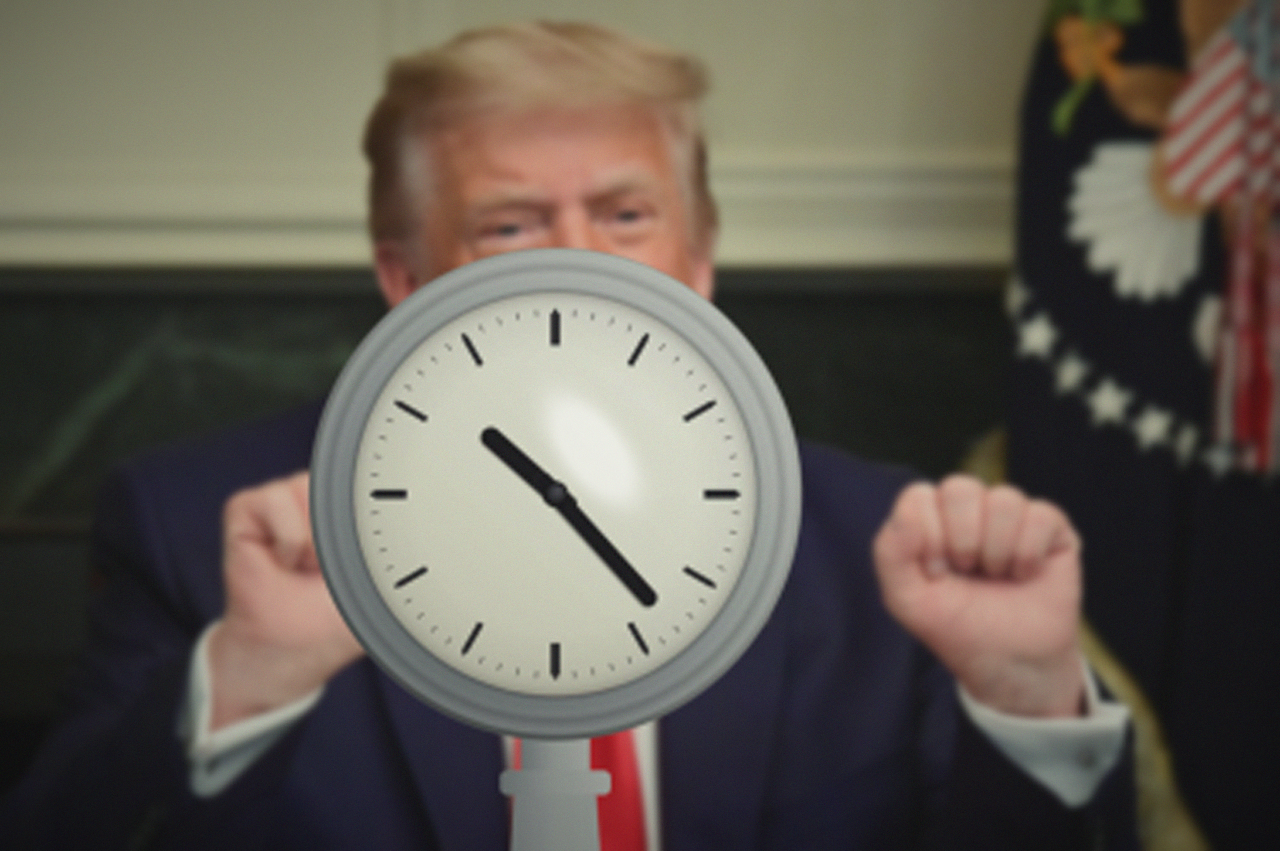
10:23
